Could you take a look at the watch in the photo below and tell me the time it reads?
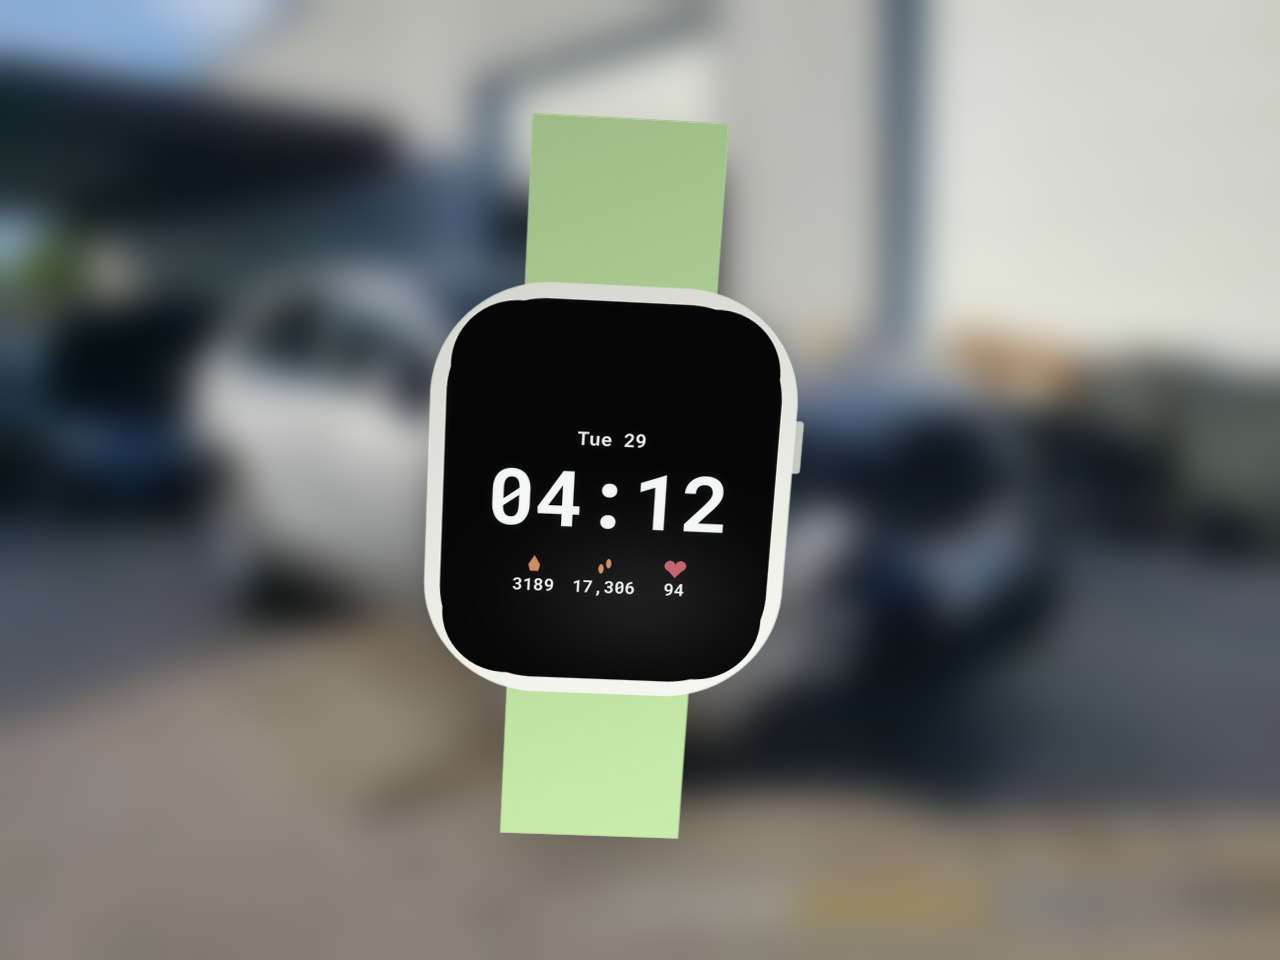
4:12
